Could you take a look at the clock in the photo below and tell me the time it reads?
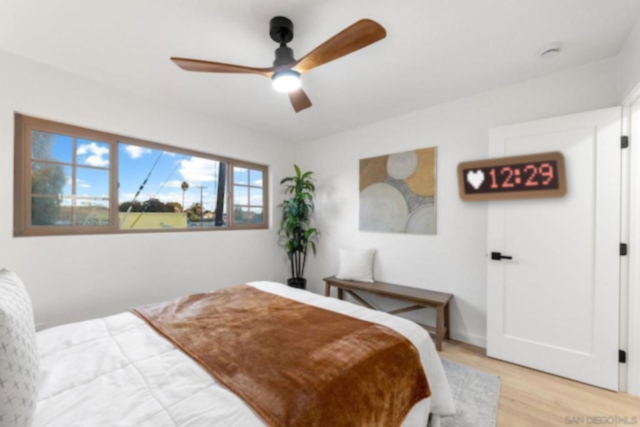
12:29
